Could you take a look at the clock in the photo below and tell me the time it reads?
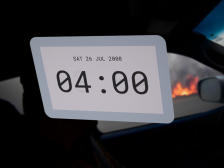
4:00
